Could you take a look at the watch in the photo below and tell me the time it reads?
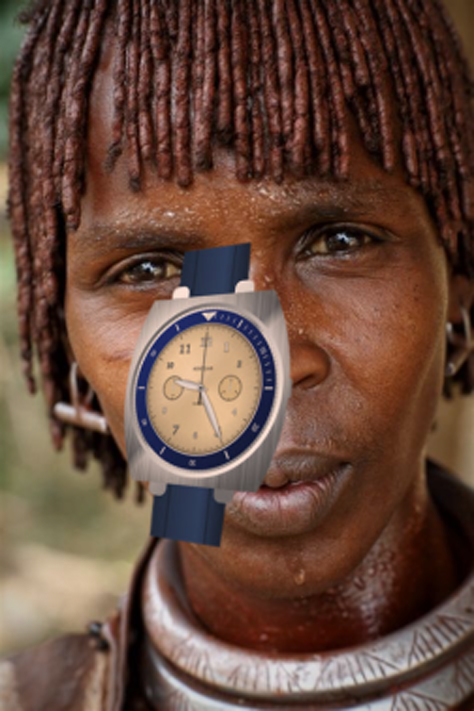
9:25
